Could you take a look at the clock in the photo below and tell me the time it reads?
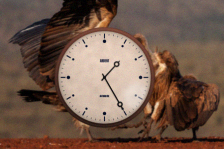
1:25
